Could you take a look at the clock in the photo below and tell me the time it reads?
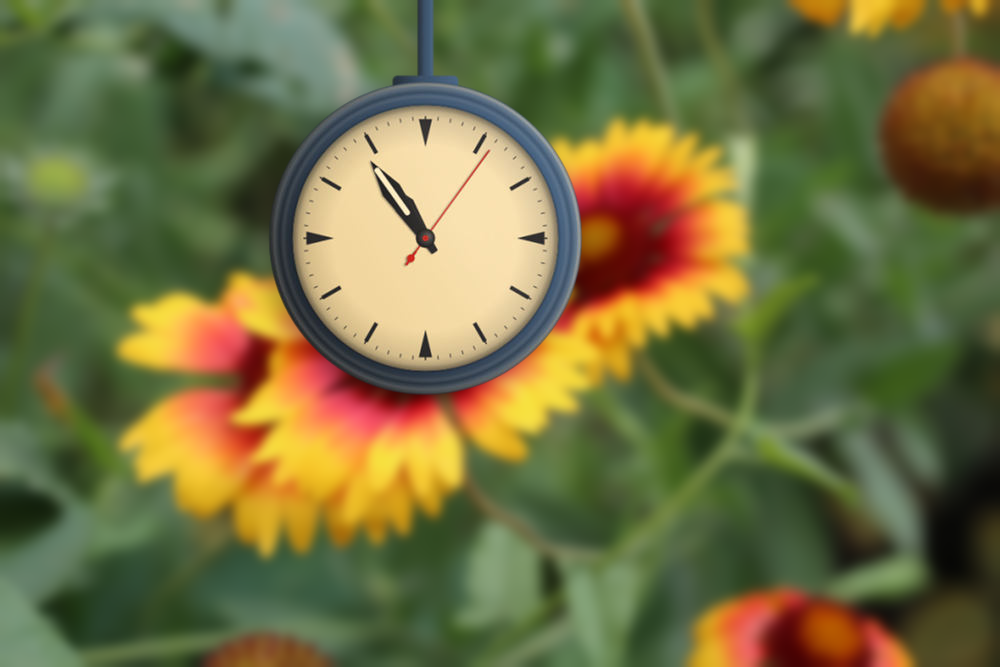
10:54:06
